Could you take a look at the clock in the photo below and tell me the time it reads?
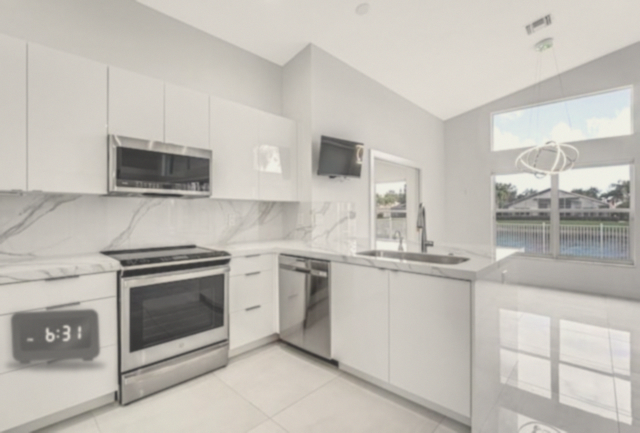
6:31
